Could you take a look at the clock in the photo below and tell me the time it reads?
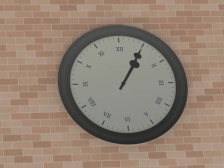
1:05
